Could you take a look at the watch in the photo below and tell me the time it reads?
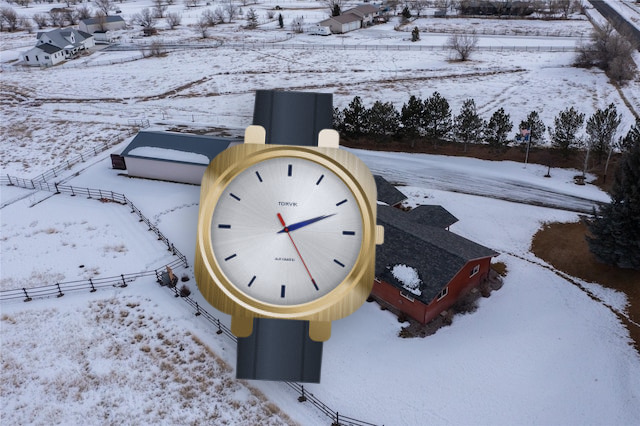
2:11:25
